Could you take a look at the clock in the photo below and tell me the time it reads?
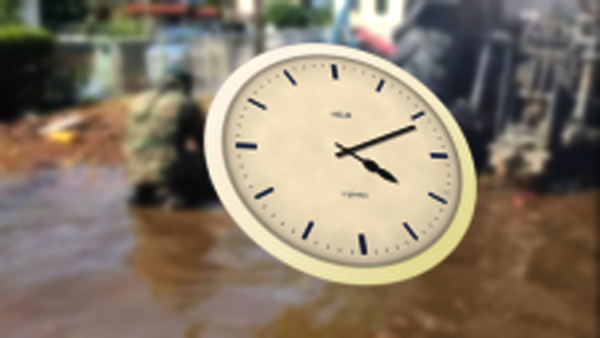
4:11
